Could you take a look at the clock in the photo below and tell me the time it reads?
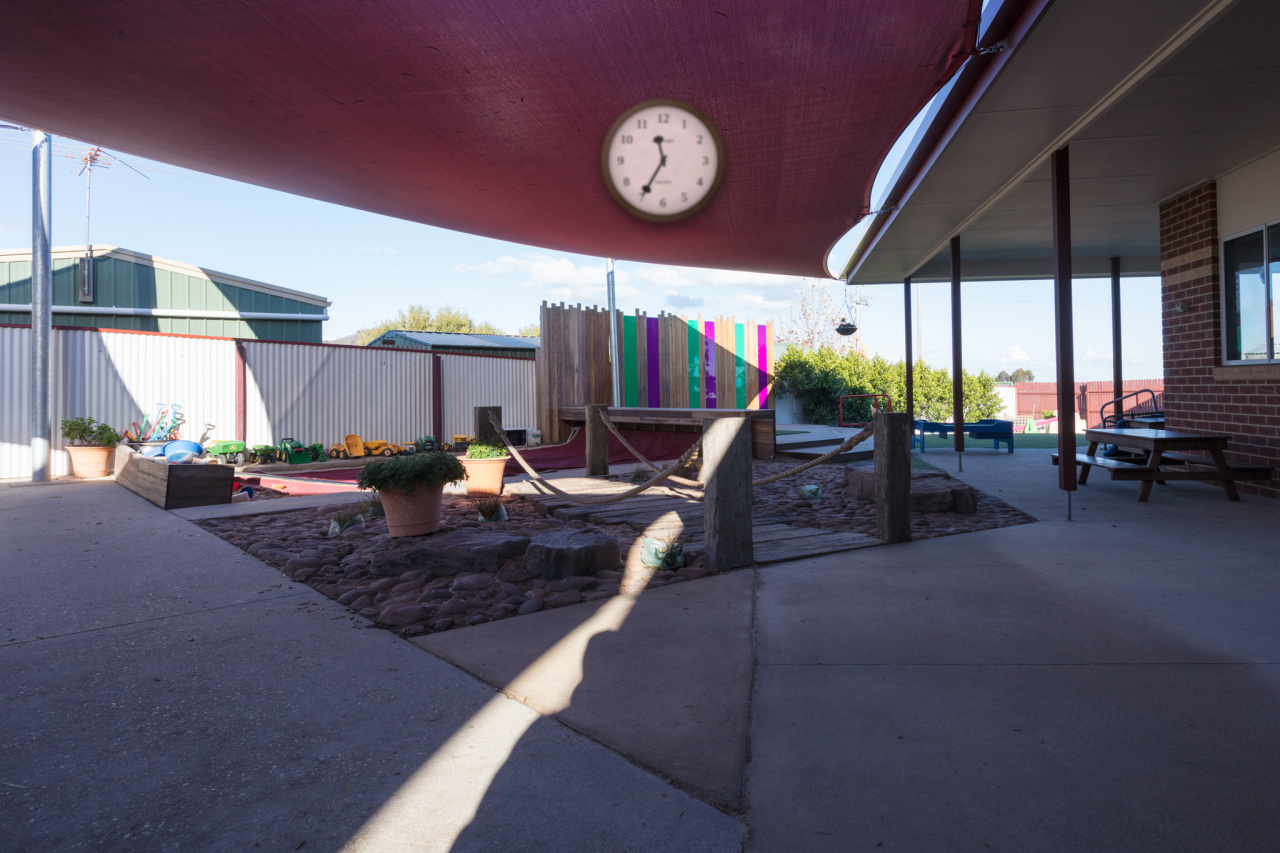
11:35
